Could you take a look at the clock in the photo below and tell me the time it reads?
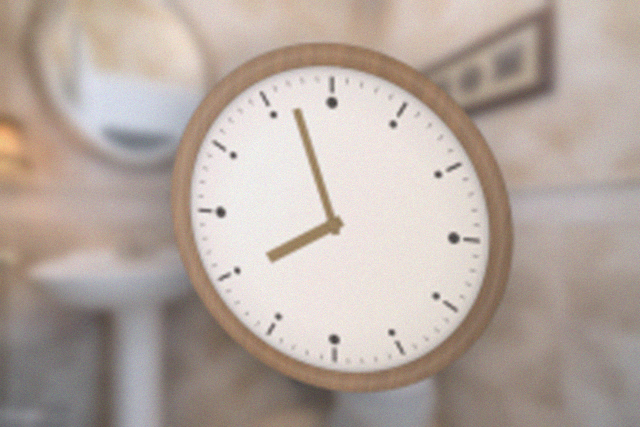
7:57
